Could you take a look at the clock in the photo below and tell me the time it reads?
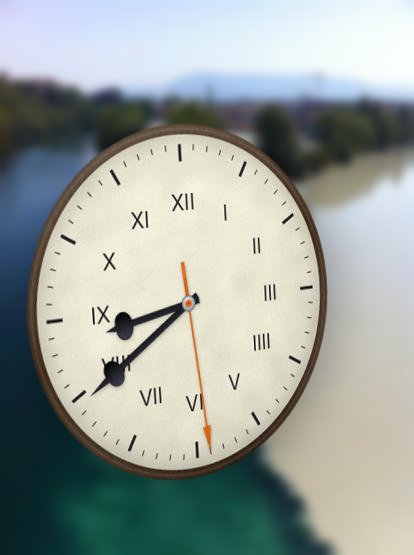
8:39:29
